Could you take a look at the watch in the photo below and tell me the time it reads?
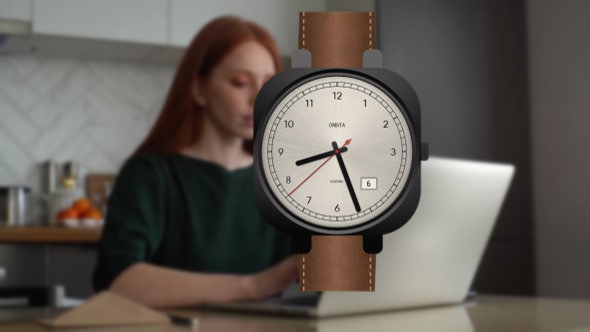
8:26:38
